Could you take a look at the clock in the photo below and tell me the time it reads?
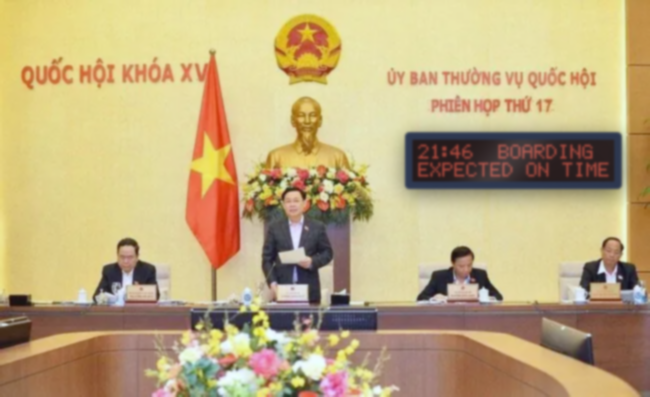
21:46
